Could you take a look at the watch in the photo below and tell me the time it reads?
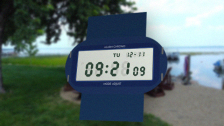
9:21:09
